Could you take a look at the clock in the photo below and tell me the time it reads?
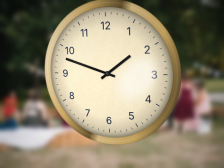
1:48
